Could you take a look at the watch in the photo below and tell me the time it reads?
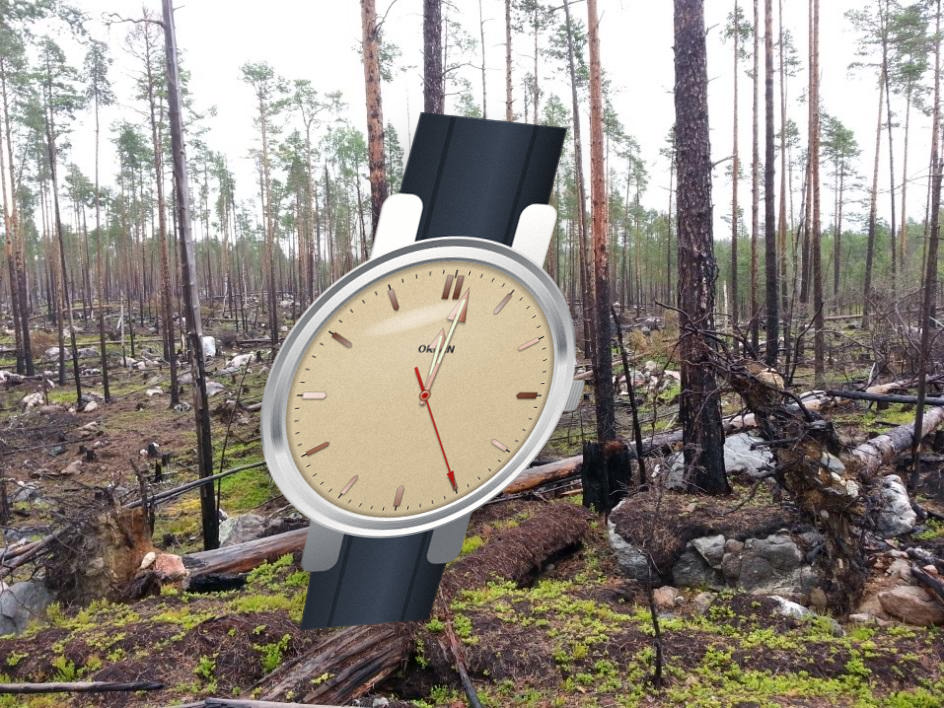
12:01:25
